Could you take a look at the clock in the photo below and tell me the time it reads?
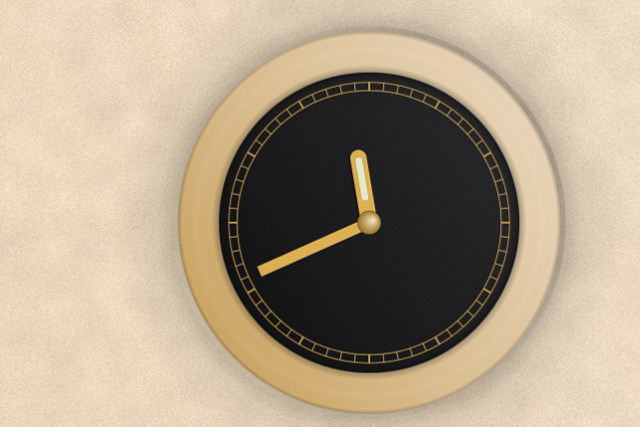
11:41
